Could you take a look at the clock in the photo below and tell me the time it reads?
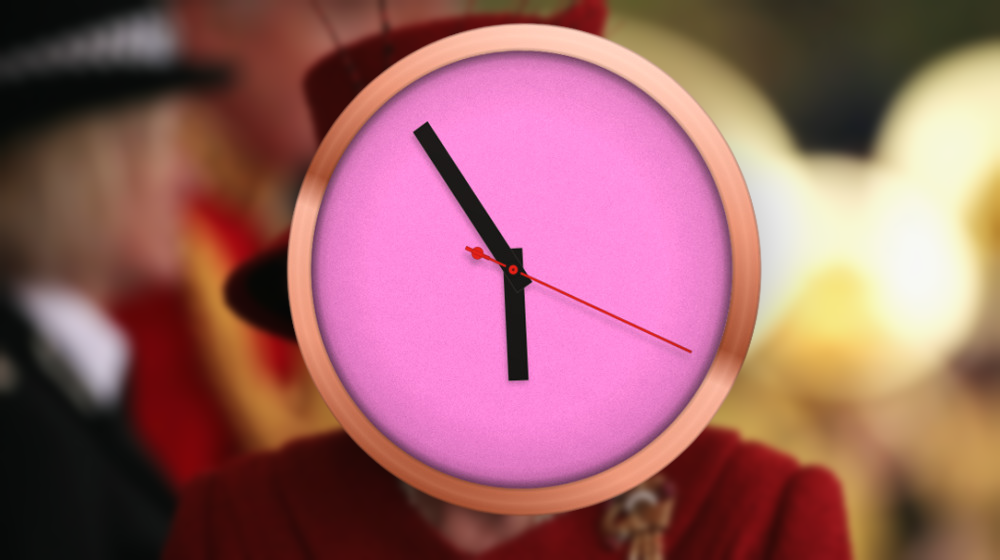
5:54:19
